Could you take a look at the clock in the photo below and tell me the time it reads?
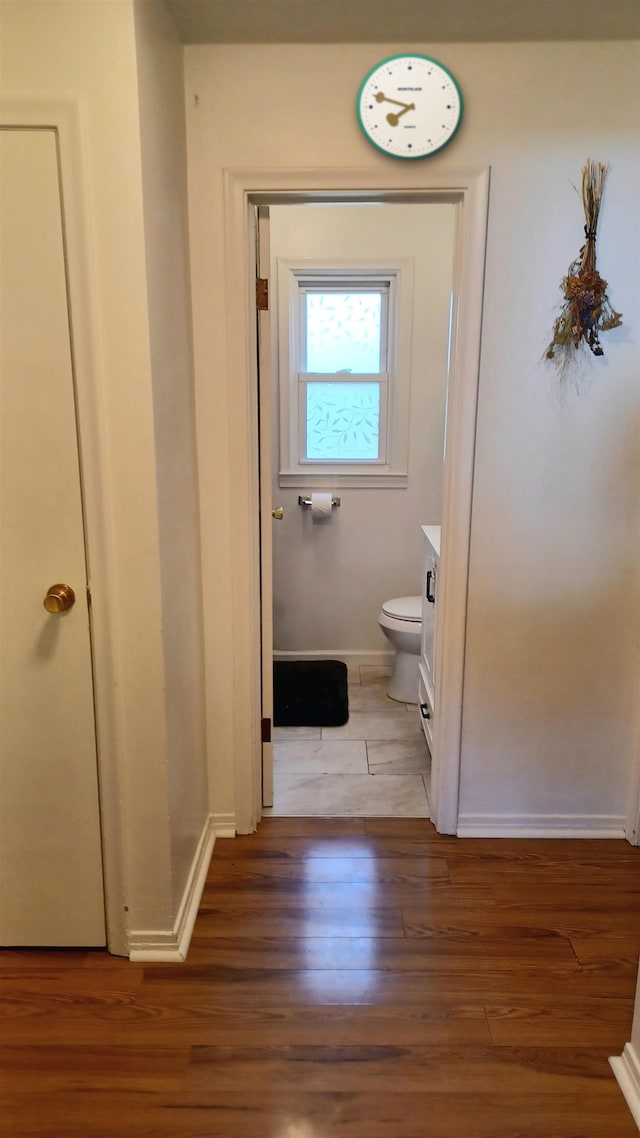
7:48
